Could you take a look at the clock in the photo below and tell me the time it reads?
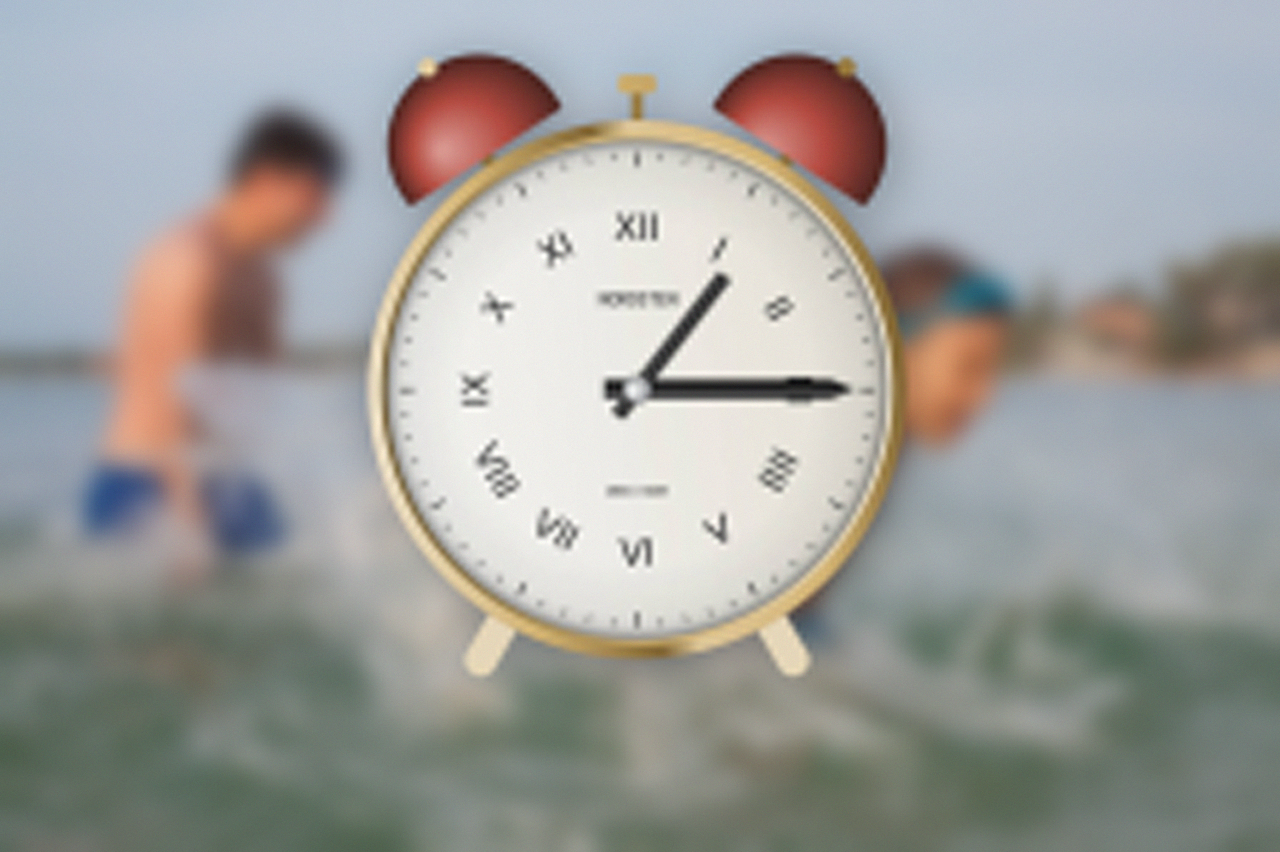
1:15
